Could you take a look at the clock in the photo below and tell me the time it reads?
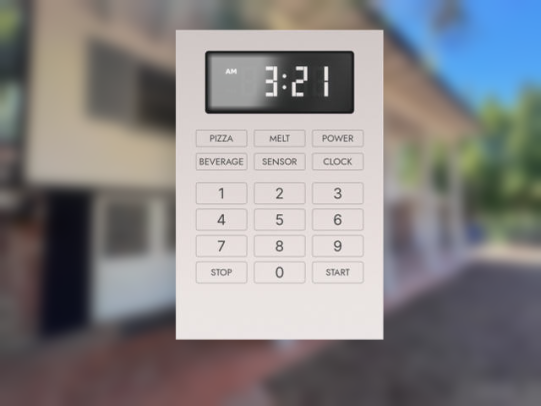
3:21
